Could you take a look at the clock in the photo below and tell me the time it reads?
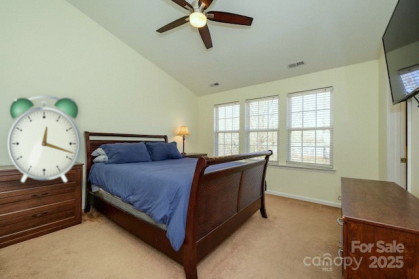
12:18
